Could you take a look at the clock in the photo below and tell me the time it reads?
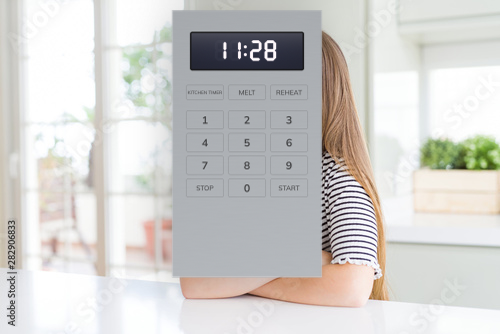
11:28
